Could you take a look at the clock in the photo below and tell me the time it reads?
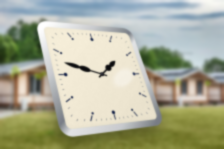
1:48
